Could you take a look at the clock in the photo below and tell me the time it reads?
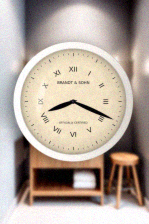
8:19
